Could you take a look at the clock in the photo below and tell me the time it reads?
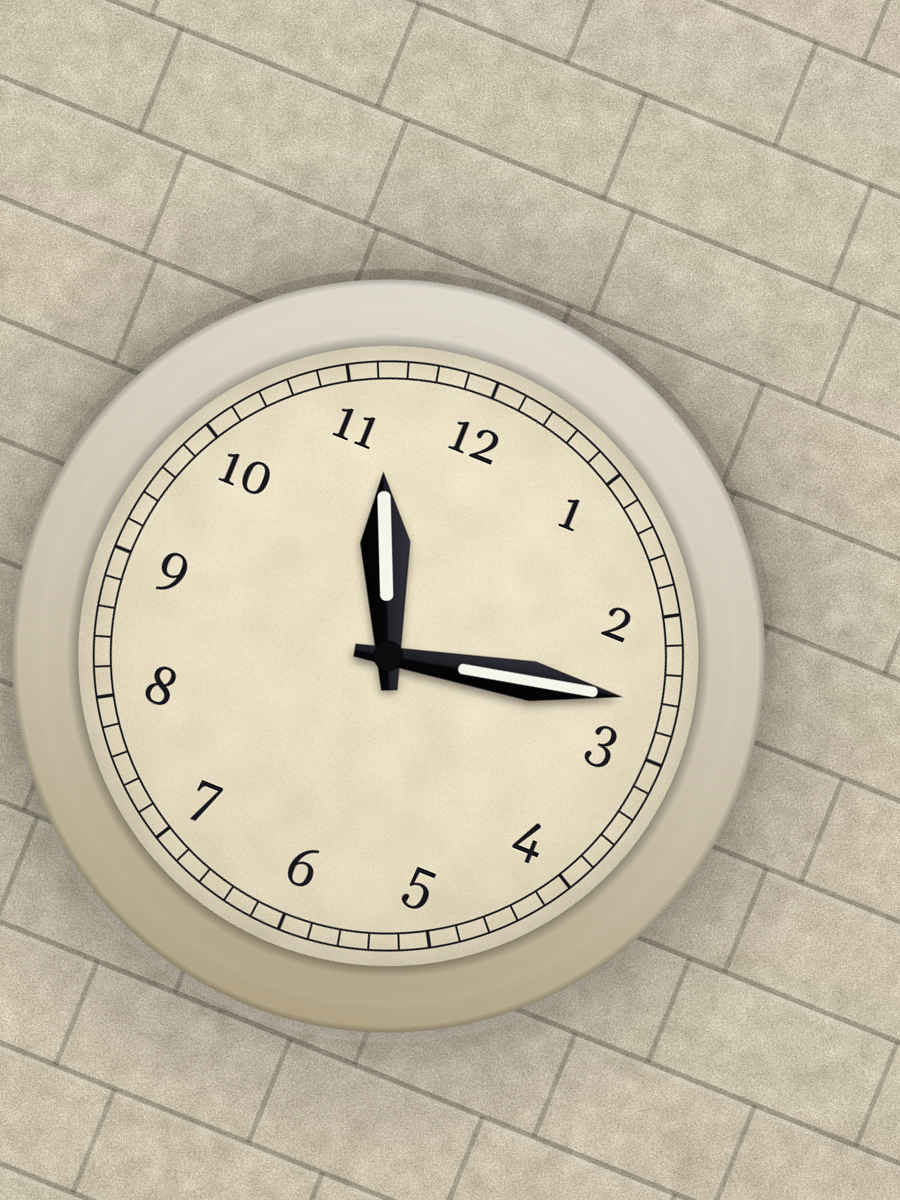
11:13
